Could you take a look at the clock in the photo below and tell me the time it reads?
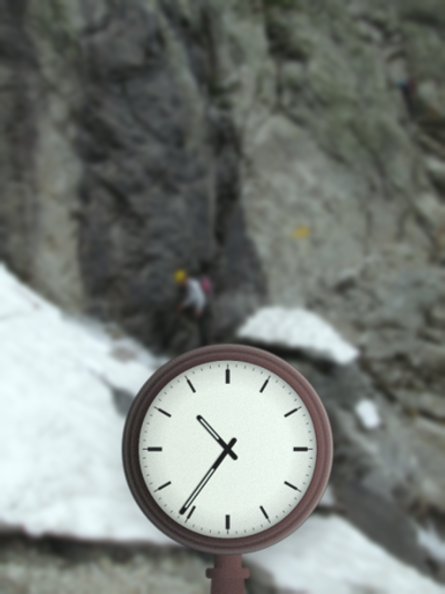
10:36
